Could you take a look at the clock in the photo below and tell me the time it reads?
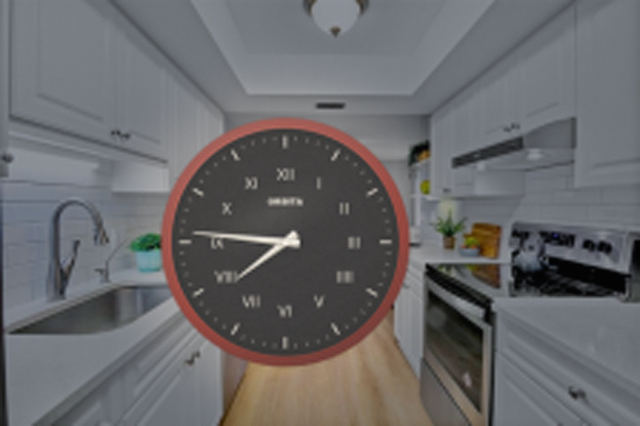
7:46
